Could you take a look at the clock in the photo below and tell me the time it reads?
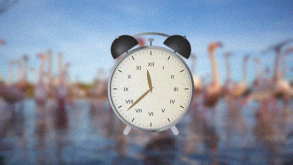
11:38
